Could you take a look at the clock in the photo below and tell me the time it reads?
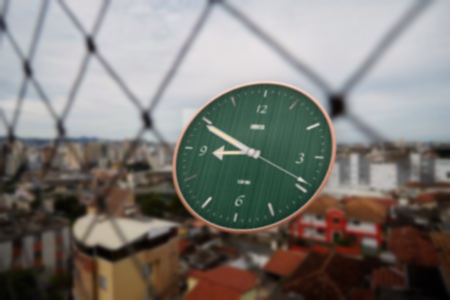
8:49:19
